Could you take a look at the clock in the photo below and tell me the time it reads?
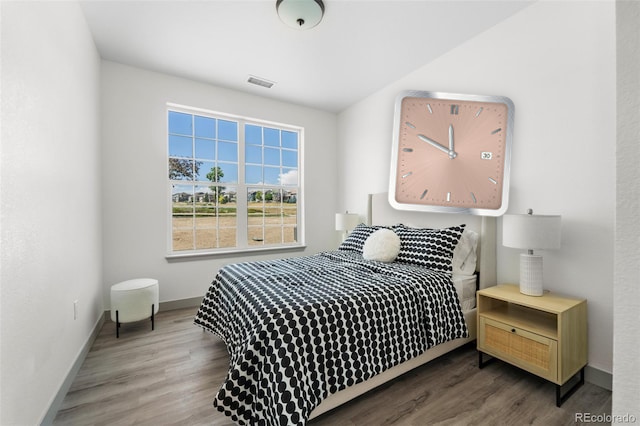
11:49
